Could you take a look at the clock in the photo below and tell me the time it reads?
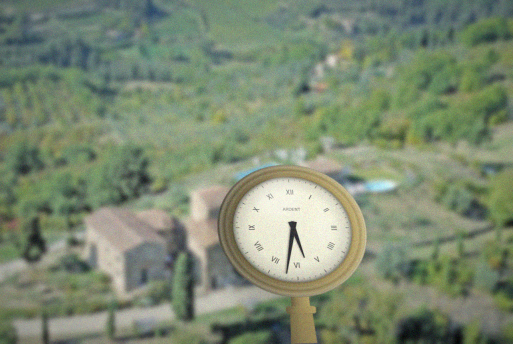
5:32
